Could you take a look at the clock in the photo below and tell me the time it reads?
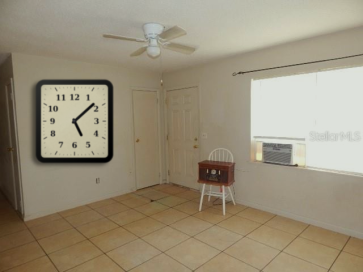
5:08
